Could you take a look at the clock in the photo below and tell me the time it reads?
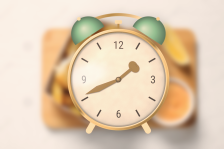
1:41
